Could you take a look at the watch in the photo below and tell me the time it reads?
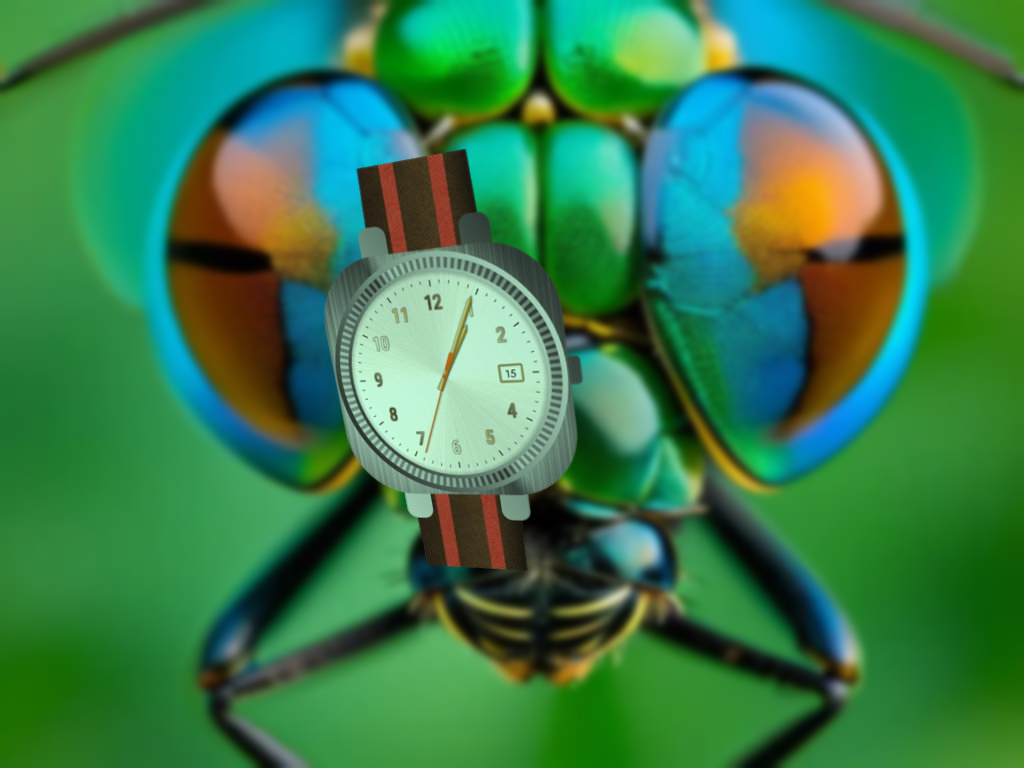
1:04:34
